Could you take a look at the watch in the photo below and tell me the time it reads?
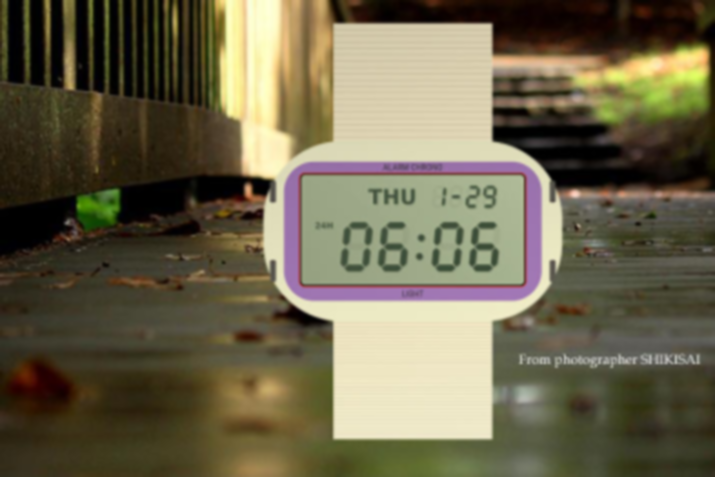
6:06
